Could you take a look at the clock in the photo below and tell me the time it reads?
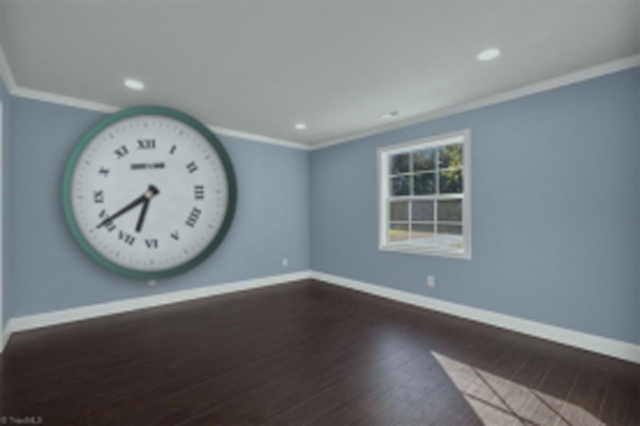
6:40
